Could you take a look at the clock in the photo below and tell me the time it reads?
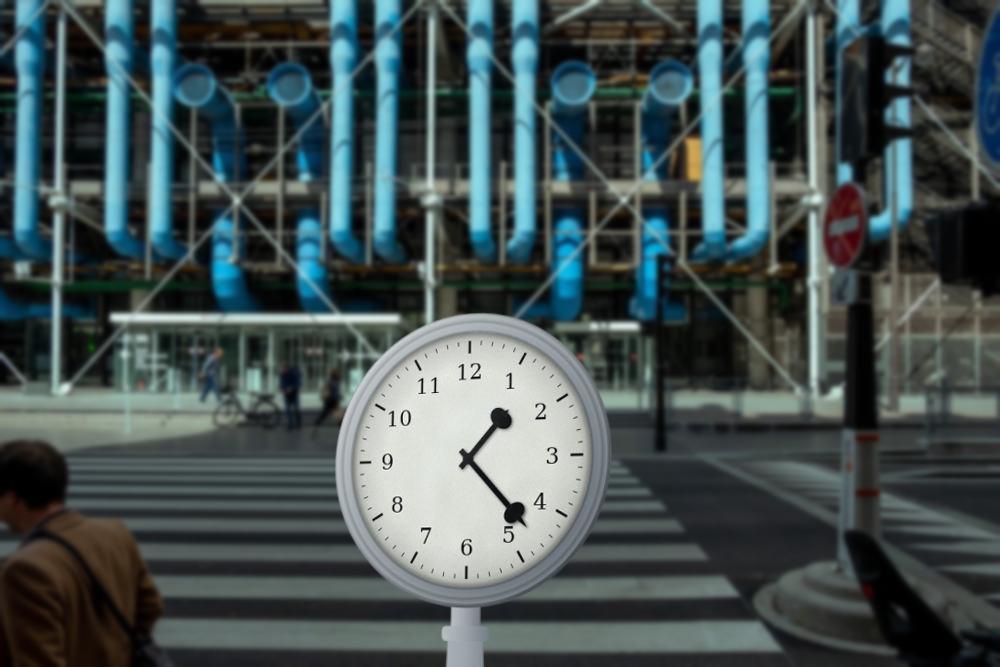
1:23
